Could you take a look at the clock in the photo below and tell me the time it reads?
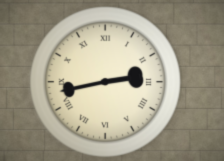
2:43
